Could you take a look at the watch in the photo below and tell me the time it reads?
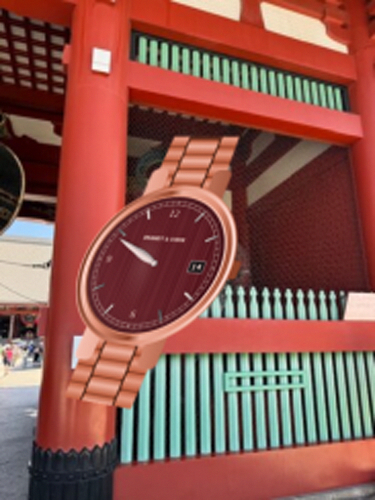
9:49
